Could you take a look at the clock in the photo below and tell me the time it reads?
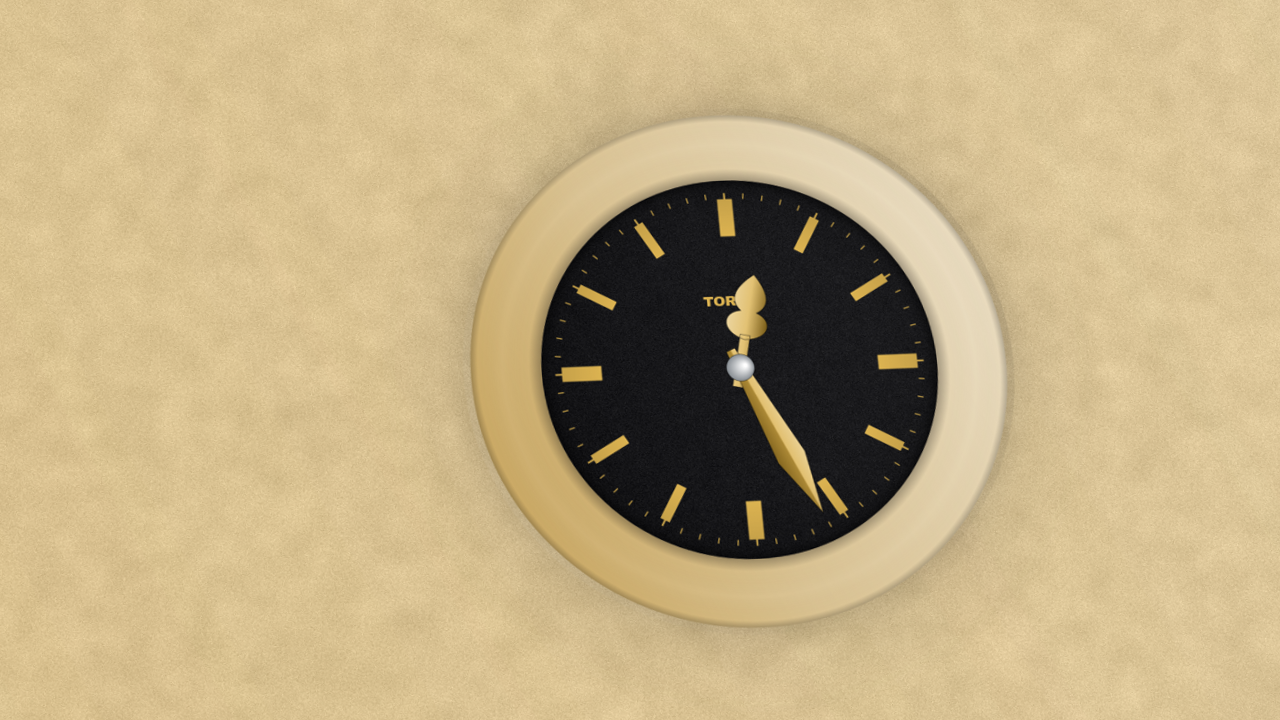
12:26
